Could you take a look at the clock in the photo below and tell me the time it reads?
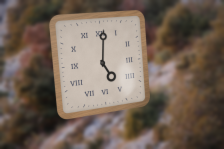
5:01
